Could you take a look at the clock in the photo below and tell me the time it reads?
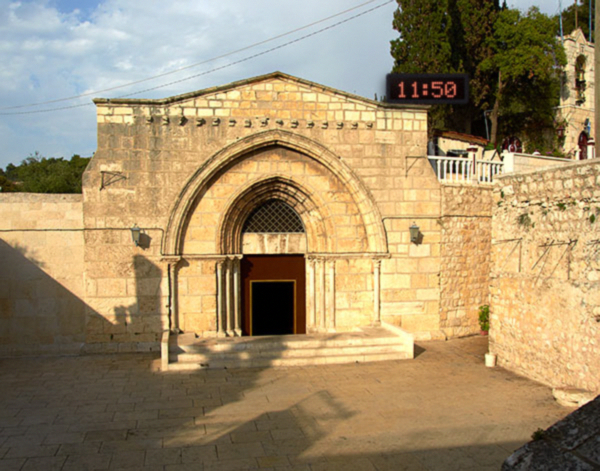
11:50
